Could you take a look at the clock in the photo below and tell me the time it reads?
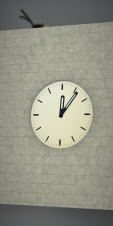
12:06
